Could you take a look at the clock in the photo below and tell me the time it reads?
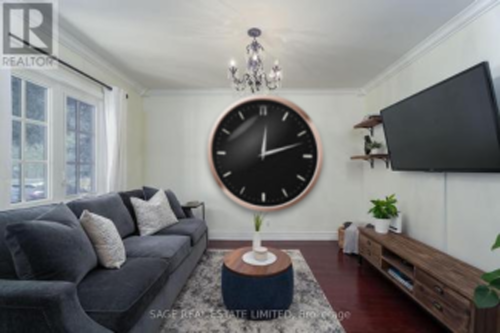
12:12
